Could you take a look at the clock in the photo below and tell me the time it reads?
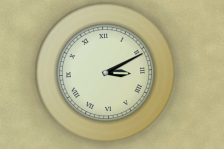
3:11
